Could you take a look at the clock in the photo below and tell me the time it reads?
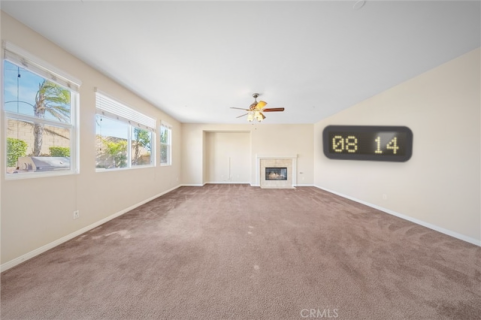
8:14
